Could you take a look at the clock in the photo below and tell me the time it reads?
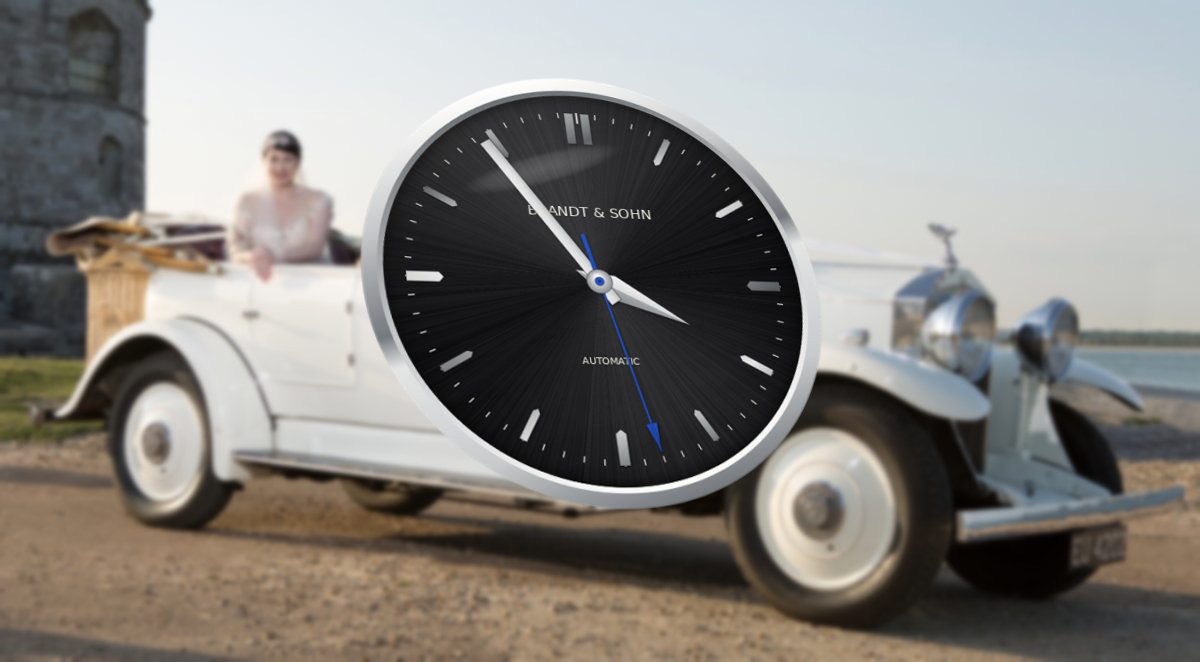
3:54:28
